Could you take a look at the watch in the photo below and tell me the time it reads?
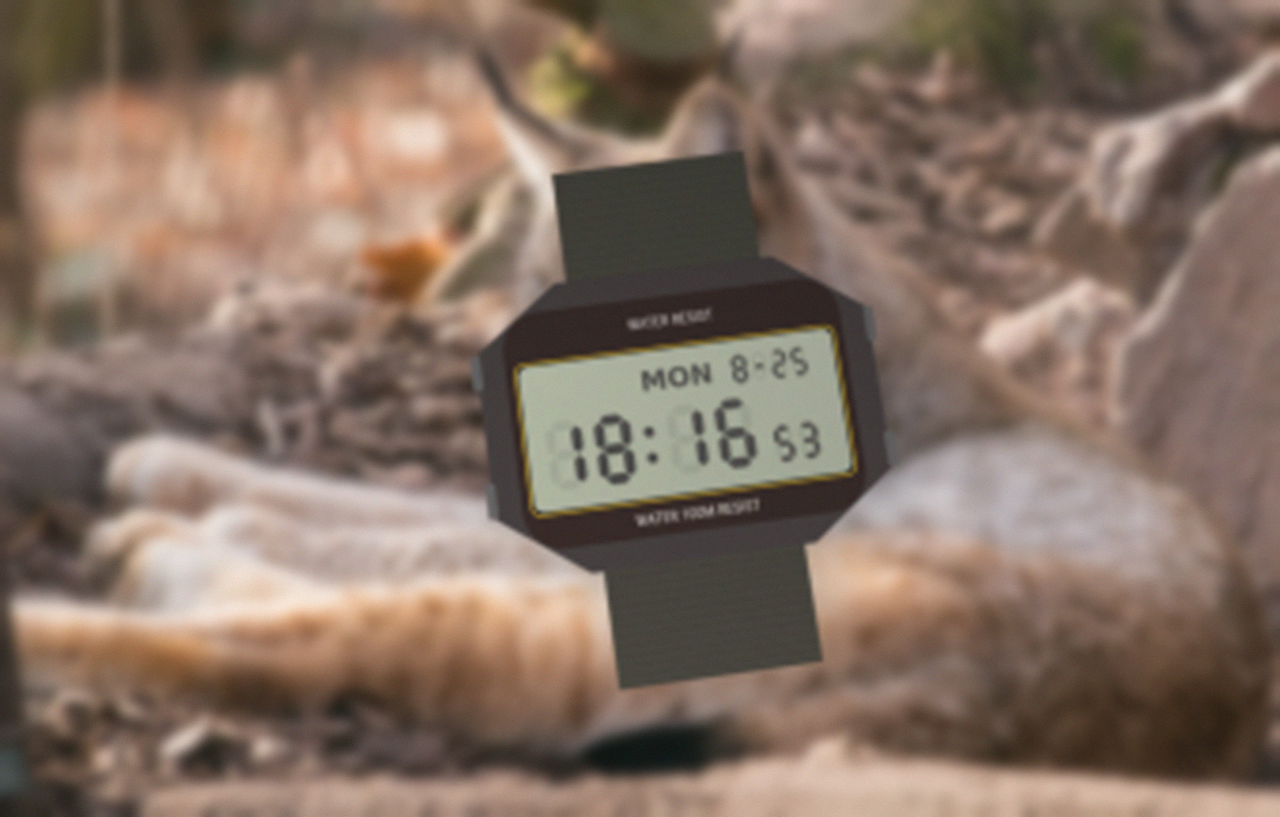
18:16:53
